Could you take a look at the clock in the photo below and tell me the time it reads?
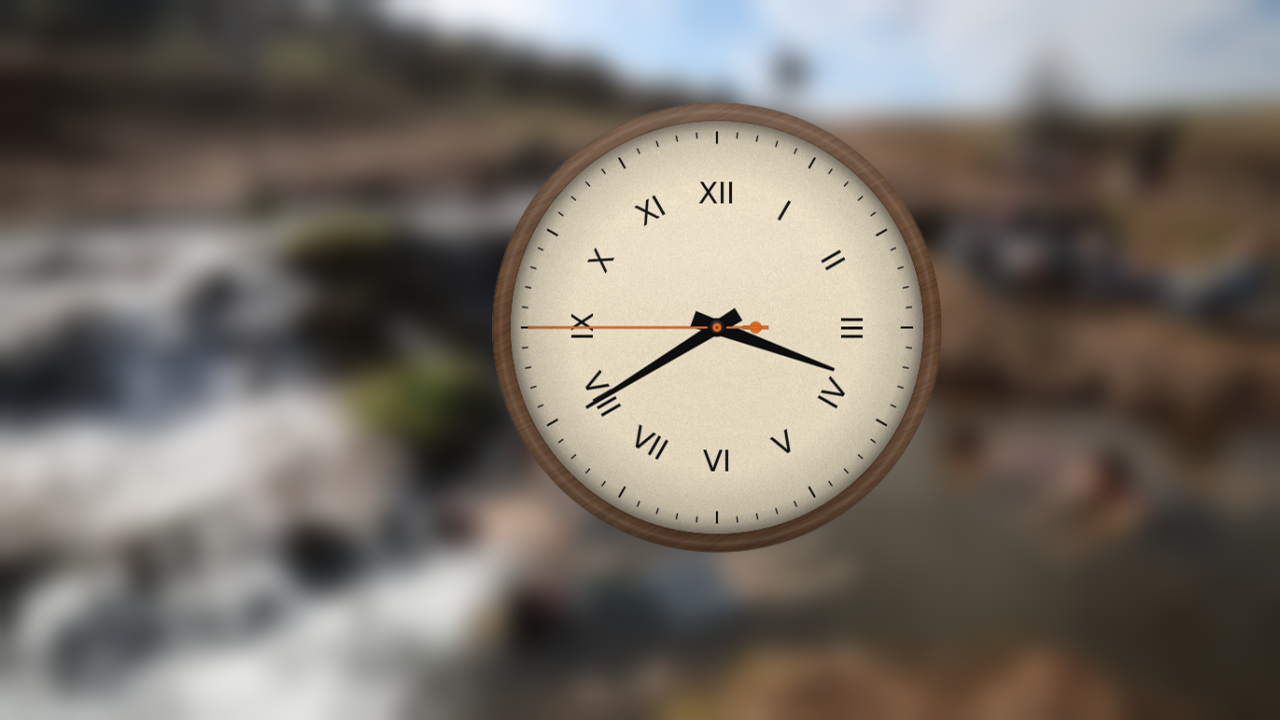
3:39:45
